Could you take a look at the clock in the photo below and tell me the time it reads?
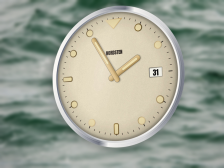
1:55
